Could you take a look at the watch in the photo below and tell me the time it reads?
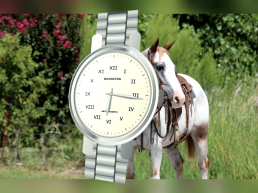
6:16
